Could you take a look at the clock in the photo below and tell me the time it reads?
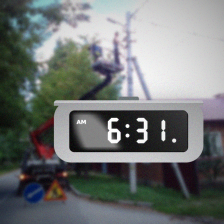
6:31
